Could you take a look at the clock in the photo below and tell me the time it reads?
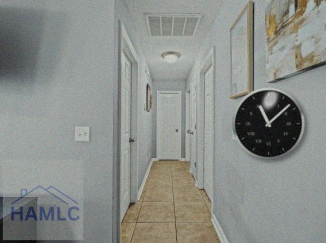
11:08
